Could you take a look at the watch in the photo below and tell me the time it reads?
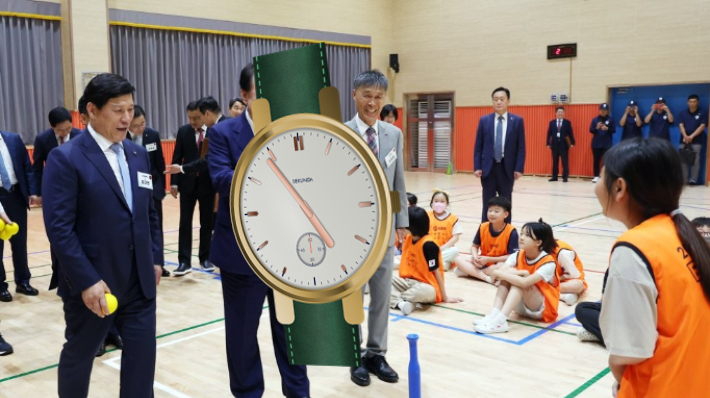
4:54
